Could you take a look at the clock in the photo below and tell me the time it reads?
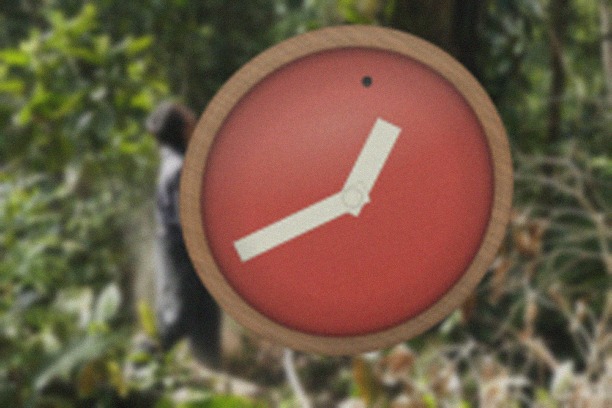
12:40
